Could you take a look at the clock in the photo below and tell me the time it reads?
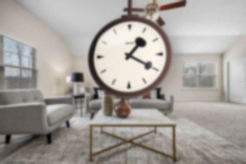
1:20
